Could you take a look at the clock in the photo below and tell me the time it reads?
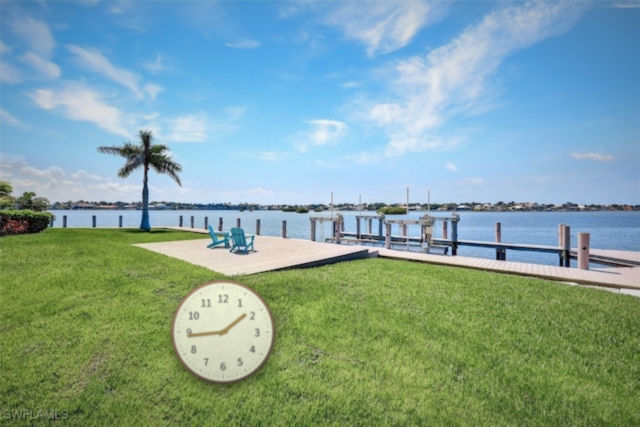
1:44
